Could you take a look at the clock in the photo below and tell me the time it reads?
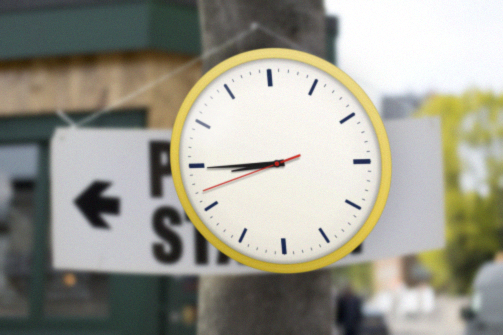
8:44:42
